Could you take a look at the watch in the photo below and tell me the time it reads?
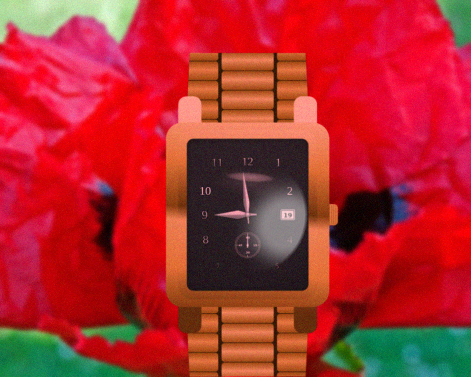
8:59
